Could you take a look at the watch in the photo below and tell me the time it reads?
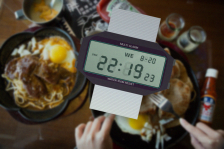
22:19:23
